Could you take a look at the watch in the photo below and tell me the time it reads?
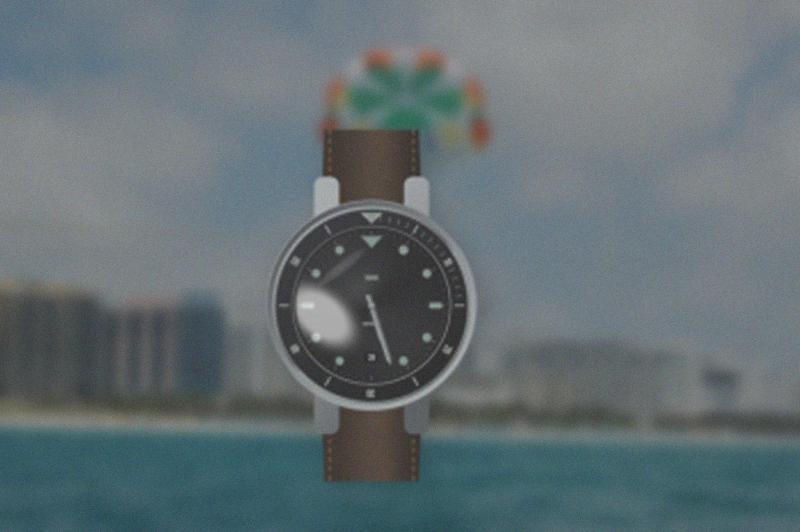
5:27
